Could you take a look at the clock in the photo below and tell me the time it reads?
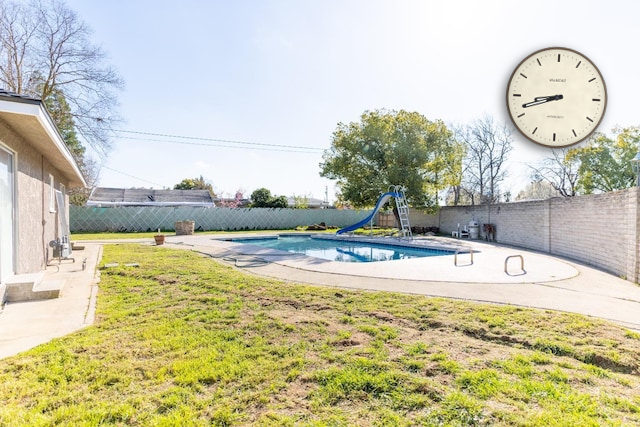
8:42
